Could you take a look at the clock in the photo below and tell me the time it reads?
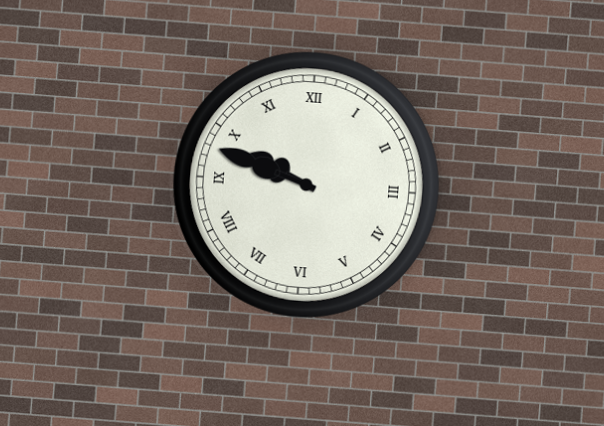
9:48
